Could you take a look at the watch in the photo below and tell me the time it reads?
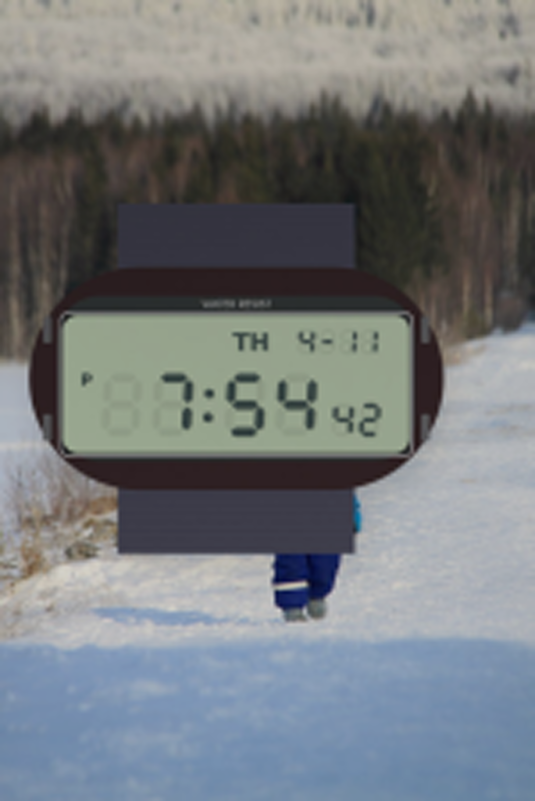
7:54:42
